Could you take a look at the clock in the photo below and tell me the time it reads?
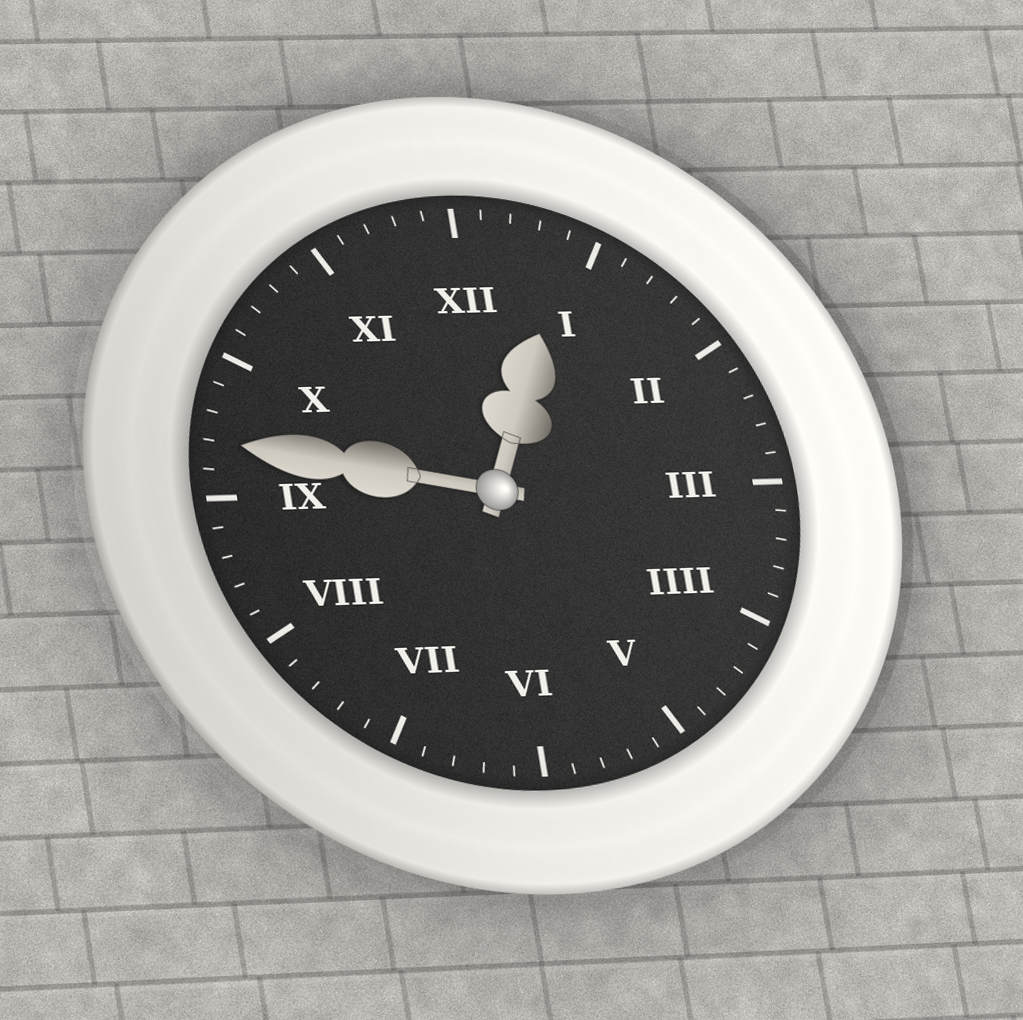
12:47
